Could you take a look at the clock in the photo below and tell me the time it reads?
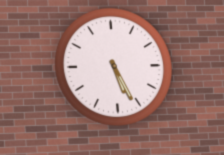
5:26
